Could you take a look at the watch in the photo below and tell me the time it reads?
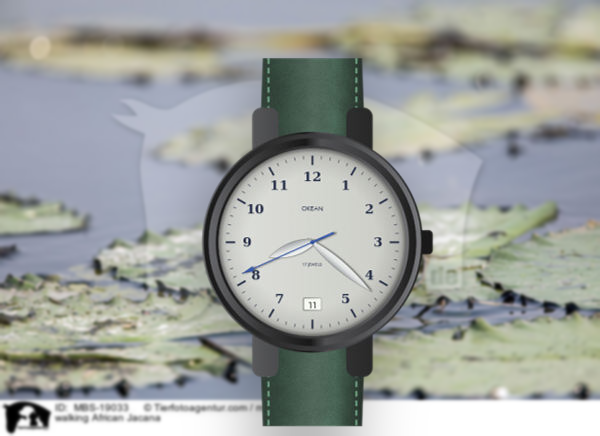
8:21:41
